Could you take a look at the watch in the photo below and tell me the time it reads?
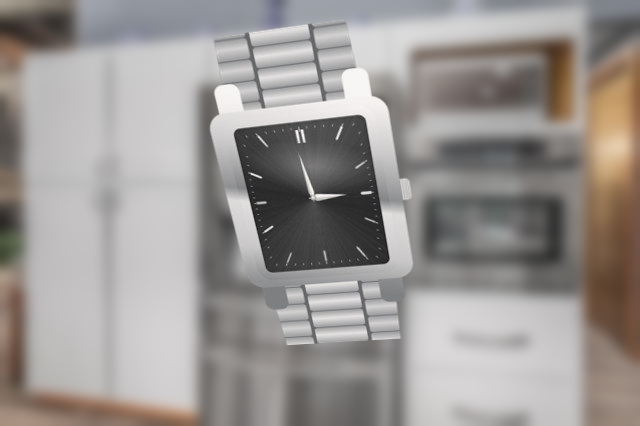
2:59
